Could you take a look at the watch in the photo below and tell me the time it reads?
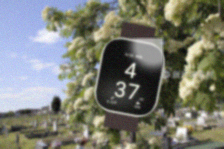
4:37
